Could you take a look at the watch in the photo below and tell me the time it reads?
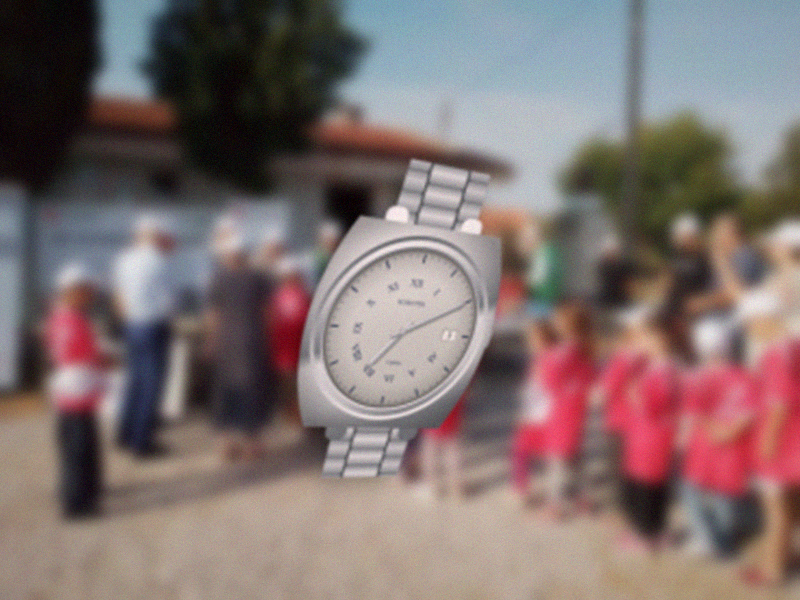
7:10
